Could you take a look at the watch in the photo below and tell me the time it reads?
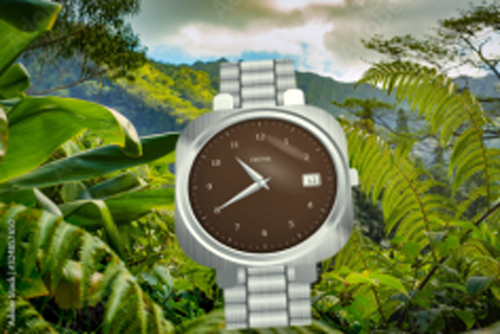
10:40
